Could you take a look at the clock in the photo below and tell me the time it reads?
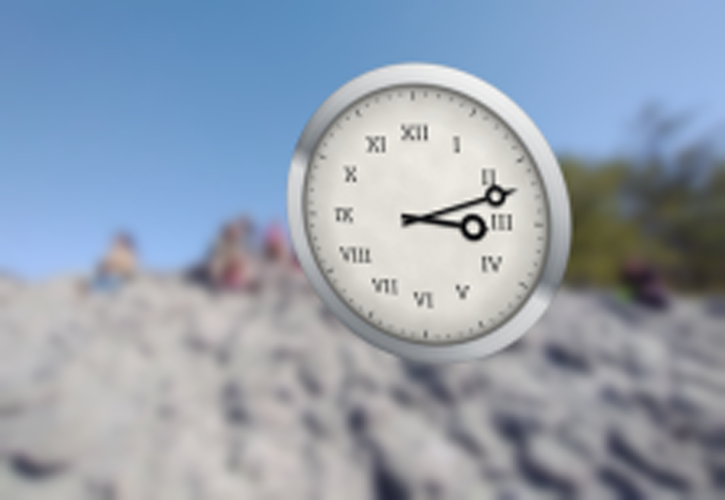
3:12
